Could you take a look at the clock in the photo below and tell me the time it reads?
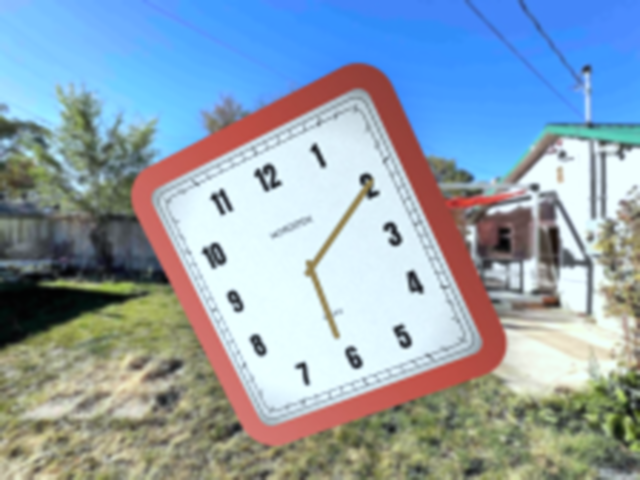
6:10
